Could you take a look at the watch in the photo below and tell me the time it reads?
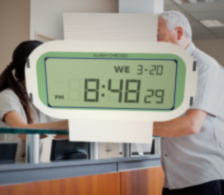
8:48:29
